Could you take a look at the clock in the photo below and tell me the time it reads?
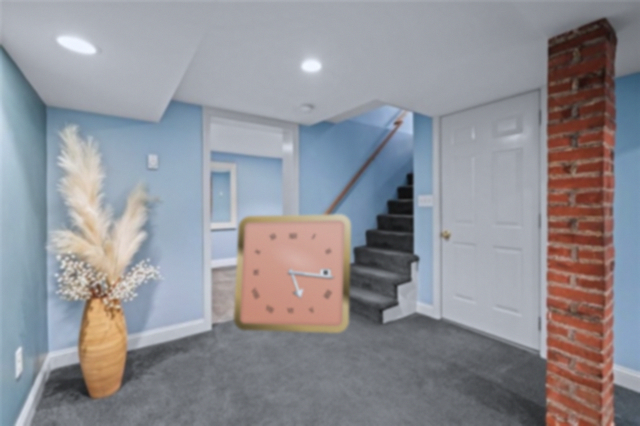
5:16
